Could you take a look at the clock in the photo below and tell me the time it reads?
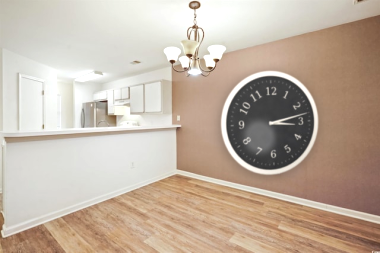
3:13
